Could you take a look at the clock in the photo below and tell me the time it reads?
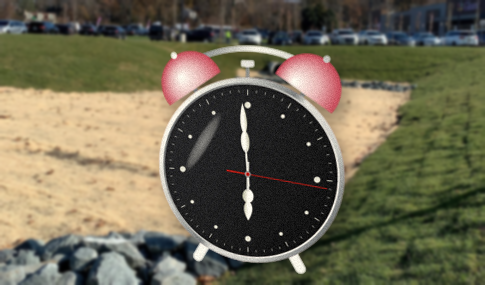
5:59:16
